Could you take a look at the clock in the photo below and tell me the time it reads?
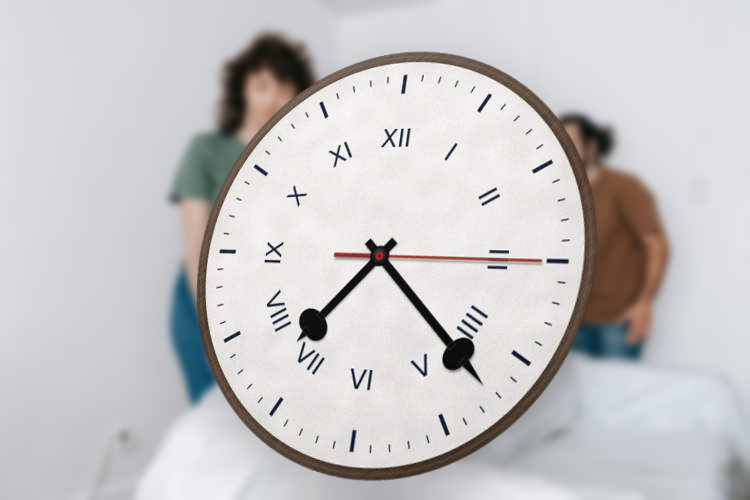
7:22:15
